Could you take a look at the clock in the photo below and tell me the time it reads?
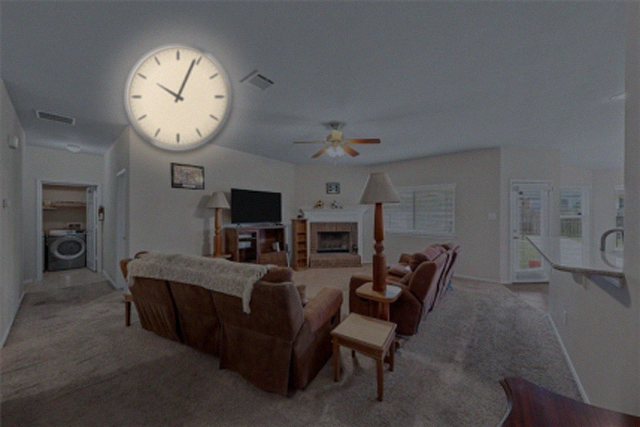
10:04
